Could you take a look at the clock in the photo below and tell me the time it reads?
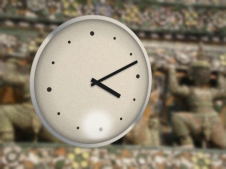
4:12
